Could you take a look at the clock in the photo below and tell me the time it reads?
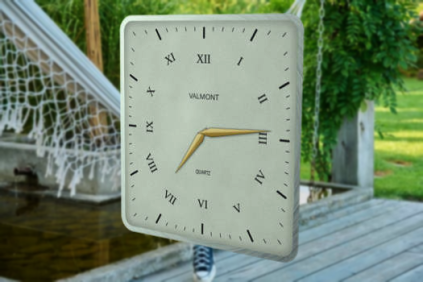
7:14
